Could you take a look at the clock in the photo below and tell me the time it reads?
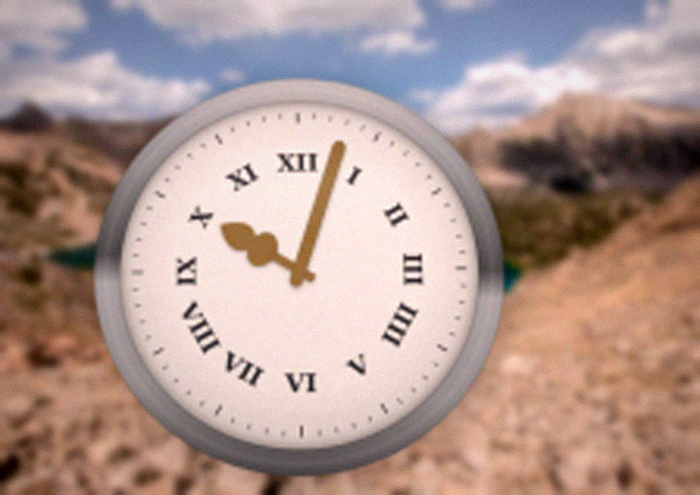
10:03
